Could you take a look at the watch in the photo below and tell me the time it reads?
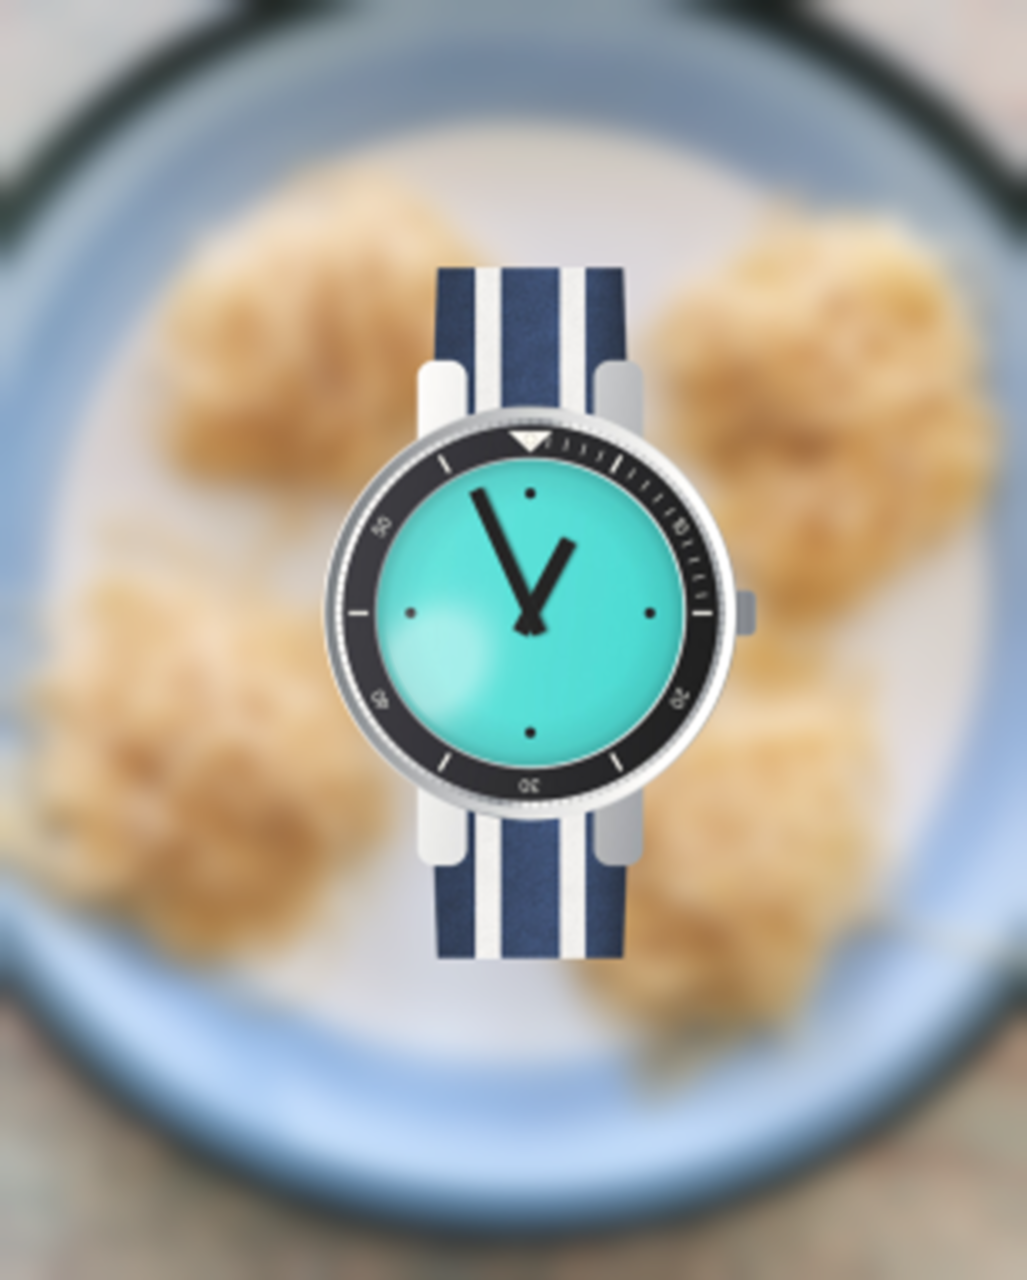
12:56
